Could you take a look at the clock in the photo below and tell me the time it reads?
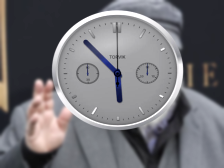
5:53
